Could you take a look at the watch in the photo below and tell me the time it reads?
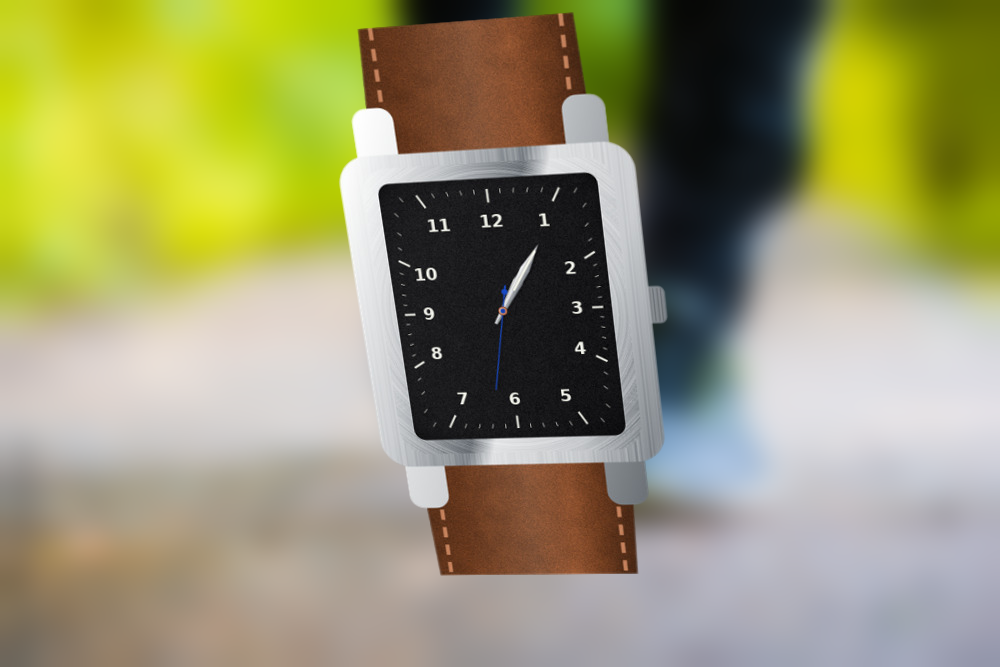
1:05:32
